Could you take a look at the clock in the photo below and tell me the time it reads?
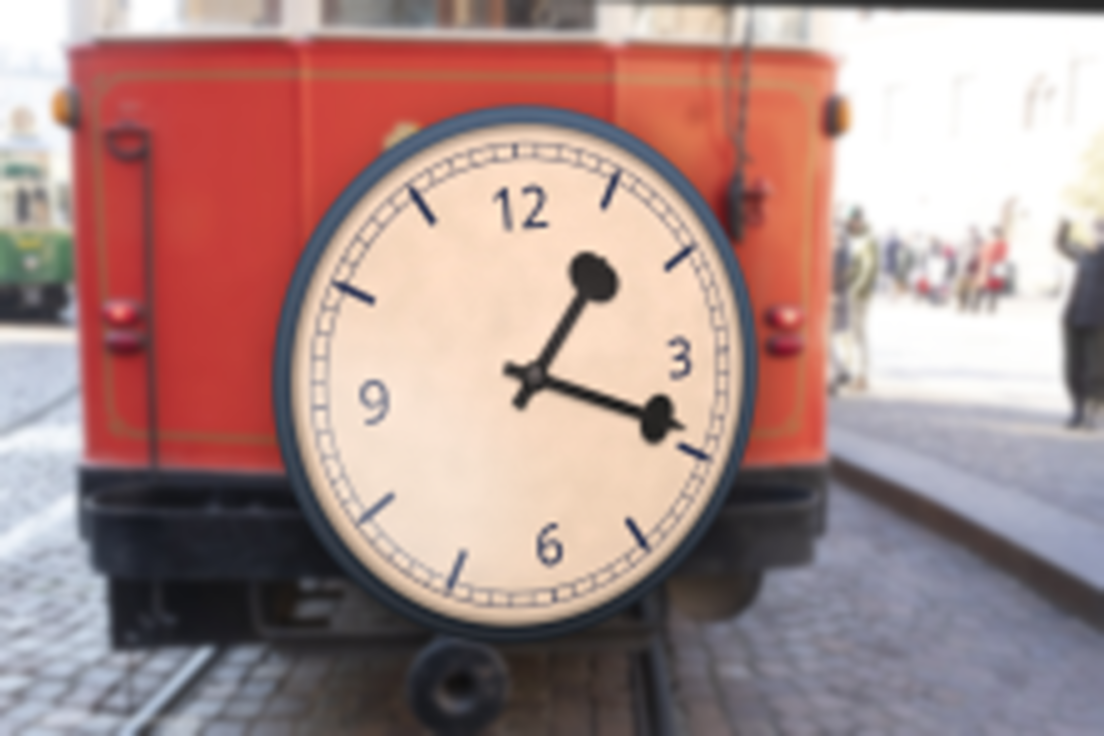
1:19
